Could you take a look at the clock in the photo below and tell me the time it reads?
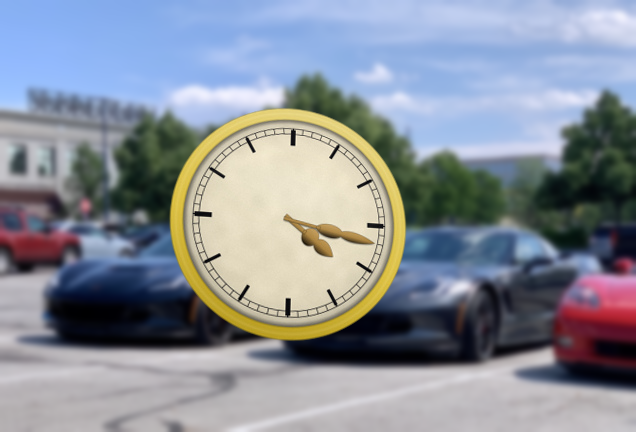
4:17
